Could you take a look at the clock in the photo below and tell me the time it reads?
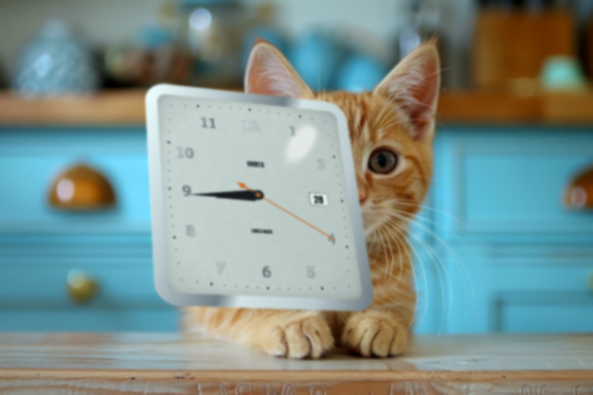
8:44:20
